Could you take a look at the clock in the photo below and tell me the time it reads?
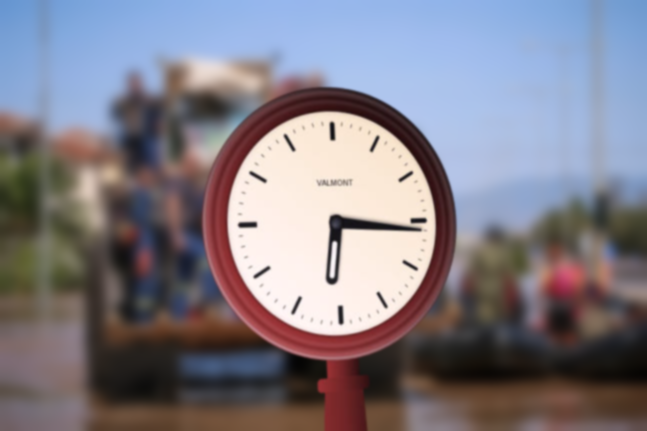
6:16
